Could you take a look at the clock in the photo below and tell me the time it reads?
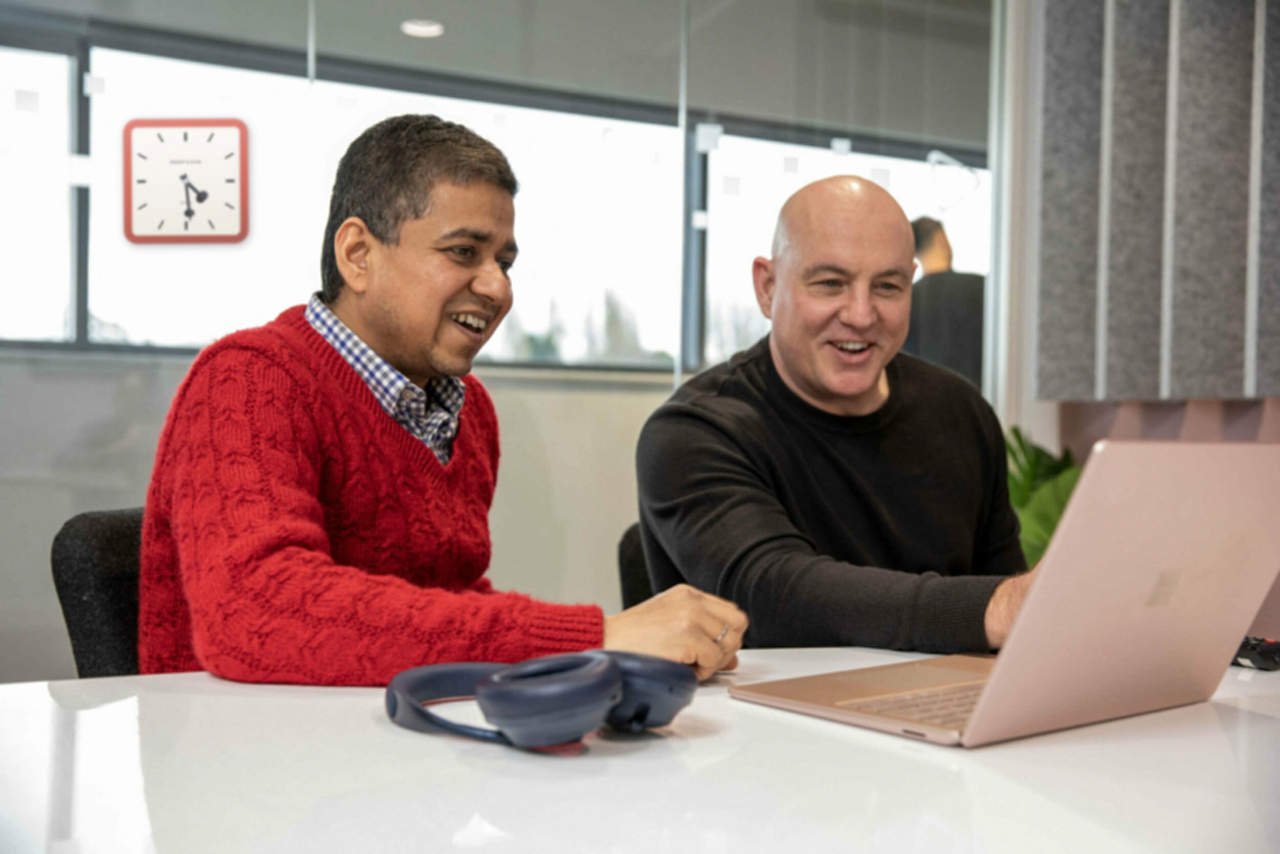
4:29
